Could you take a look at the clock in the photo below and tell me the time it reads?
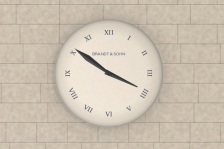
3:51
